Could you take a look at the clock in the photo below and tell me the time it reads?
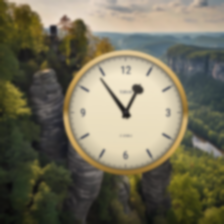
12:54
